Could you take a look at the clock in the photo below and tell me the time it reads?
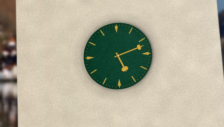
5:12
